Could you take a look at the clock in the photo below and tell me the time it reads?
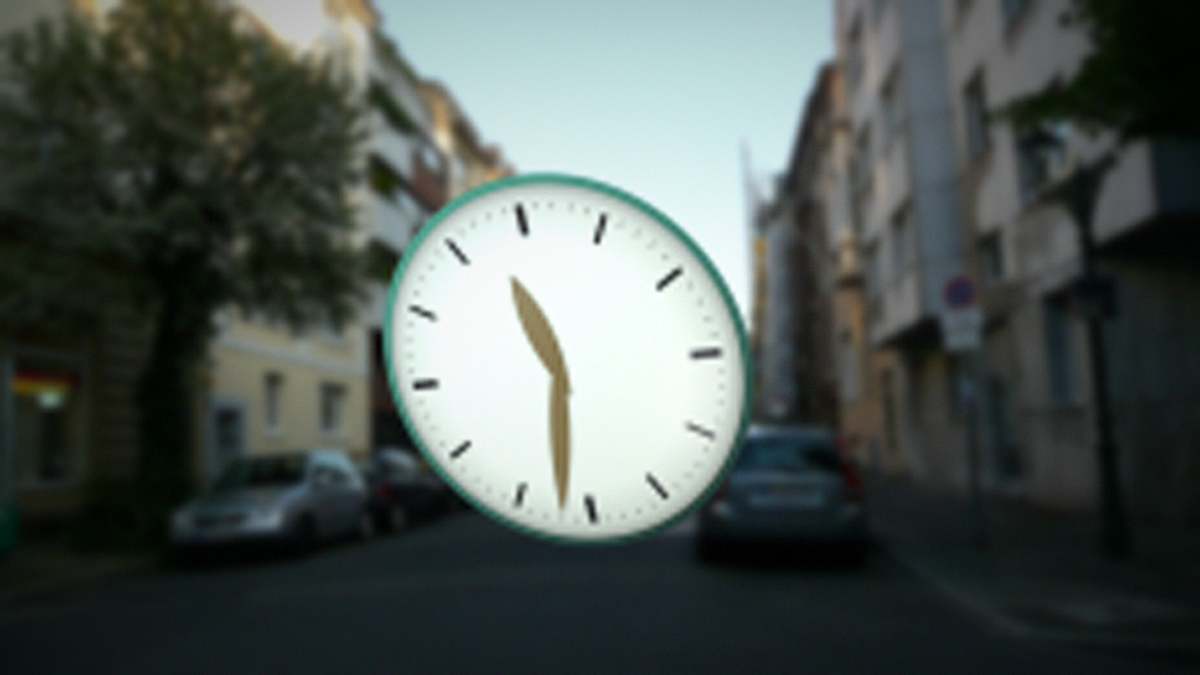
11:32
